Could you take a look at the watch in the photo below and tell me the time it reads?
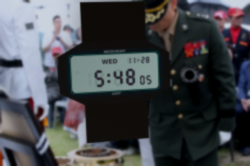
5:48
